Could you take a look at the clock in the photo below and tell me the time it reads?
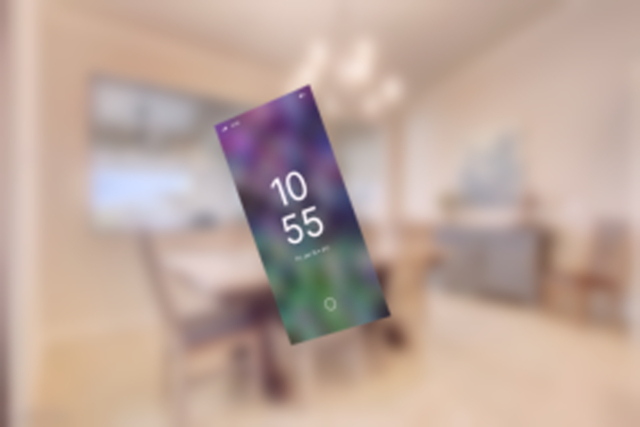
10:55
